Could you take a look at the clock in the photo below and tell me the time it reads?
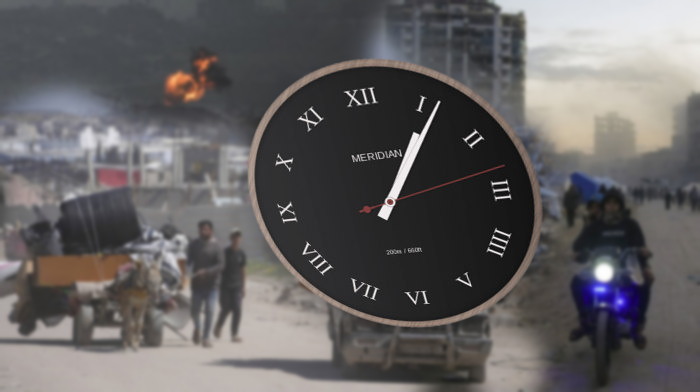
1:06:13
